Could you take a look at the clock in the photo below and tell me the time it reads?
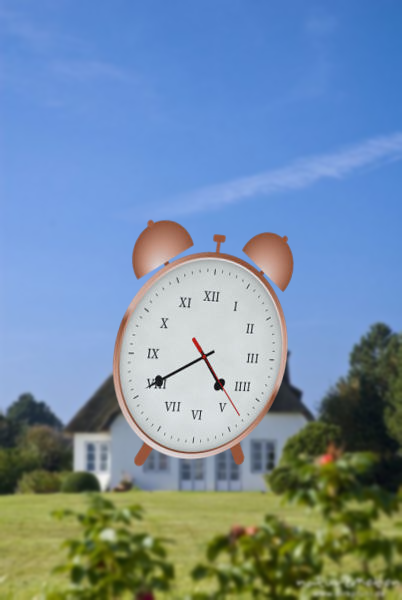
4:40:23
